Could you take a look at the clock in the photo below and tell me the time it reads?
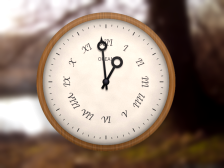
12:59
